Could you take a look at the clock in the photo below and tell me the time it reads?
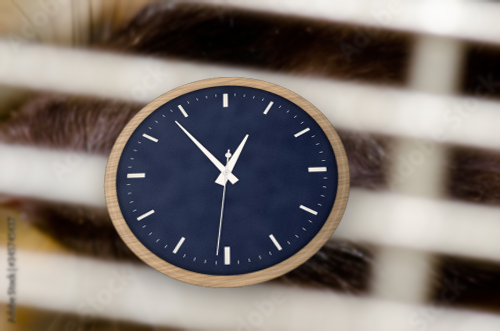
12:53:31
